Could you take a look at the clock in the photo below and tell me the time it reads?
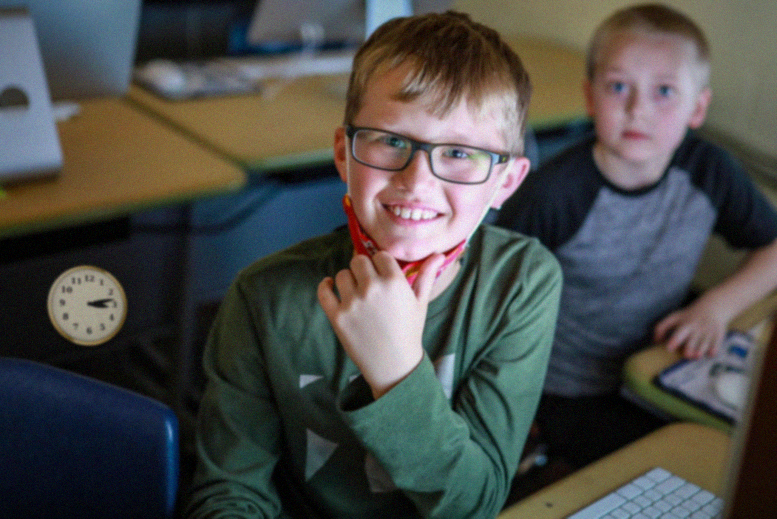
3:13
